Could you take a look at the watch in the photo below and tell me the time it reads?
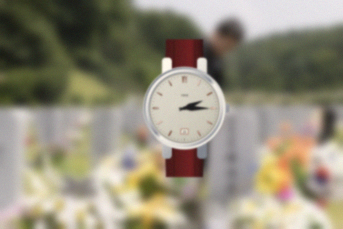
2:15
